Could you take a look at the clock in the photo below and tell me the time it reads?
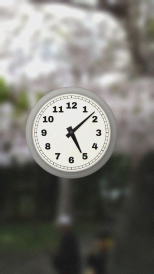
5:08
